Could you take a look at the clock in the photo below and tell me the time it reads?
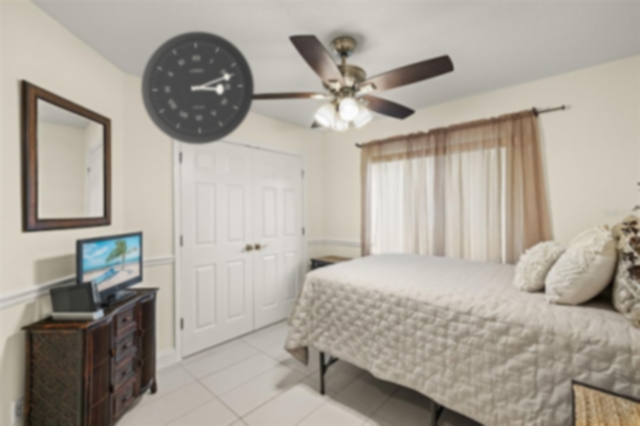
3:12
